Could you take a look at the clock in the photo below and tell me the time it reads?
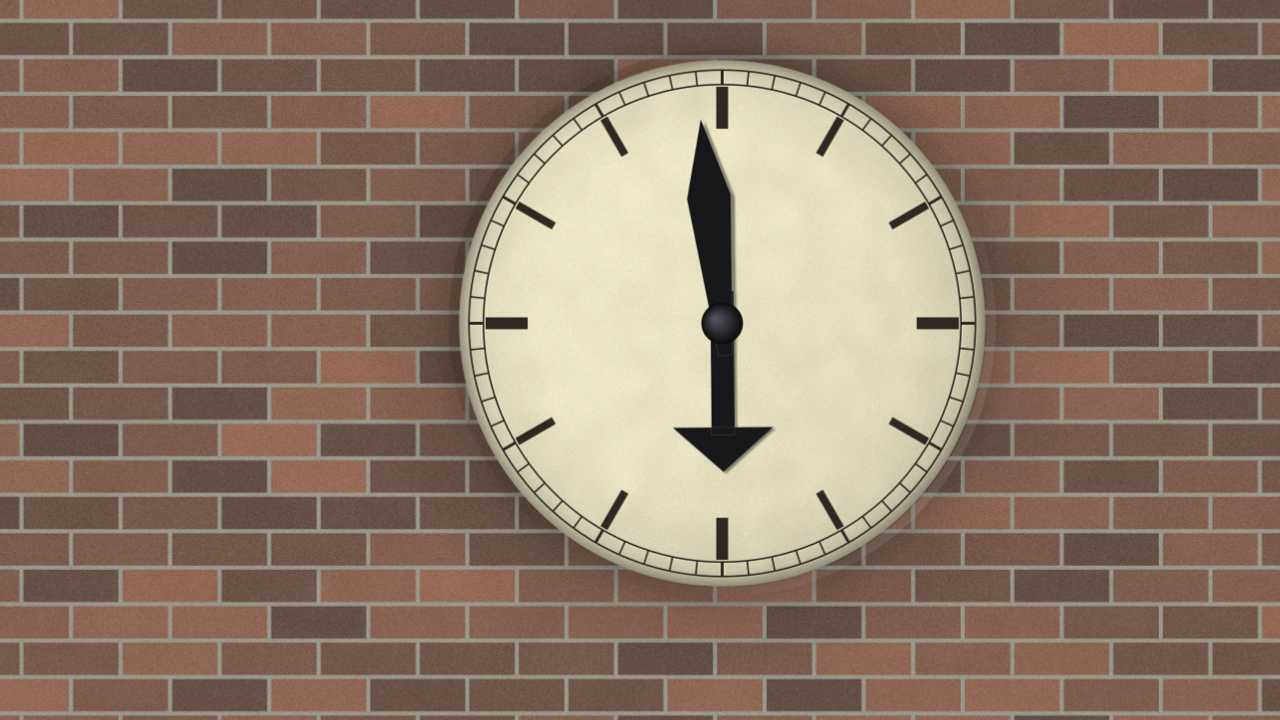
5:59
